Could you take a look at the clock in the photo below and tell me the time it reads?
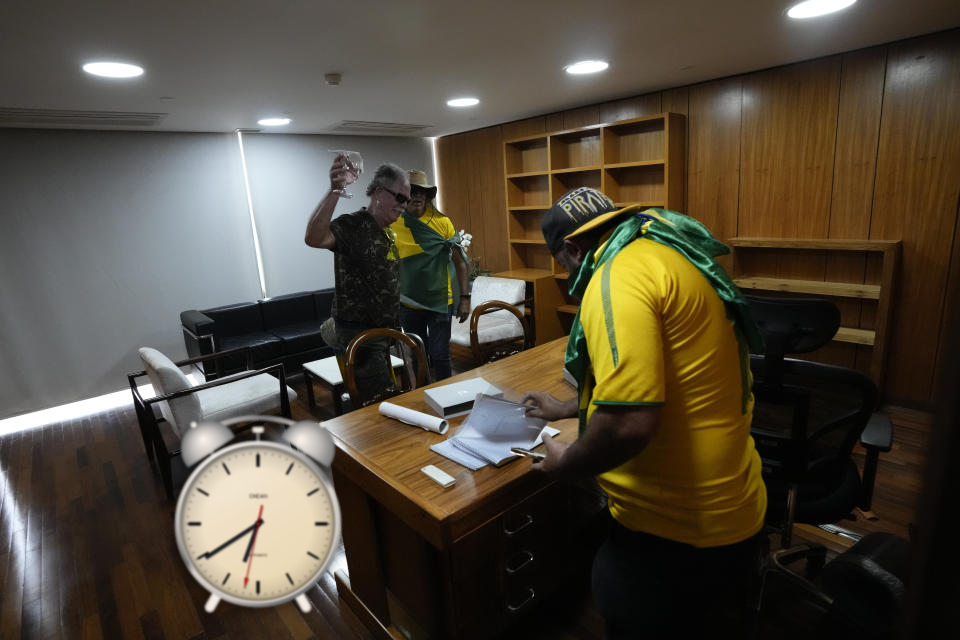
6:39:32
